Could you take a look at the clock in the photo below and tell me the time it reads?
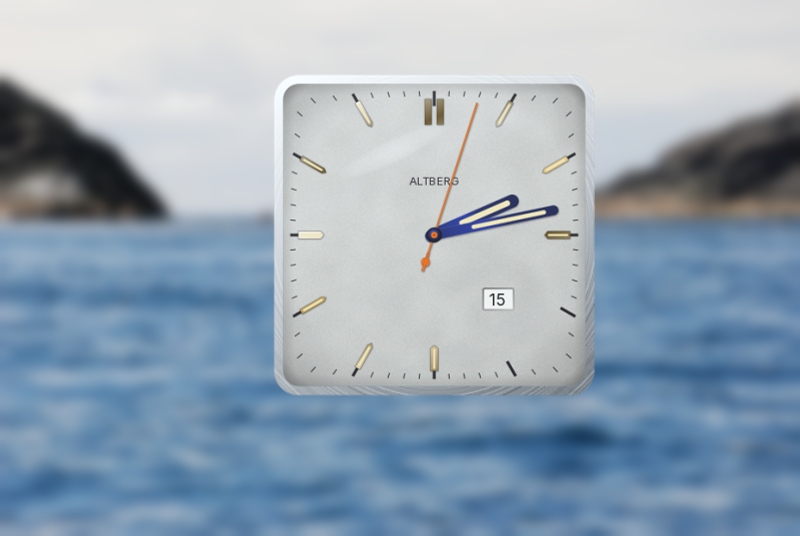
2:13:03
